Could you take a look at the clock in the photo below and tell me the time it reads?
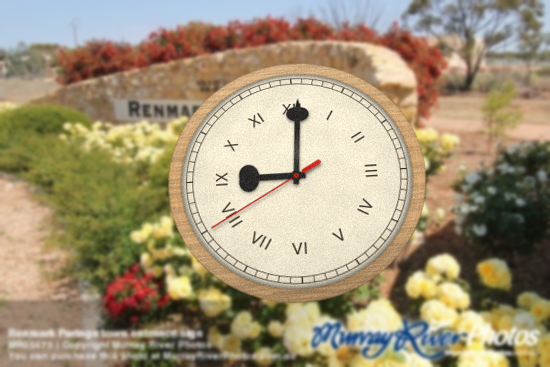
9:00:40
